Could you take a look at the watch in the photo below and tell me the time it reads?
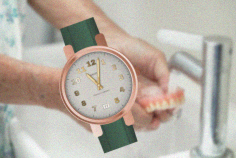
11:03
